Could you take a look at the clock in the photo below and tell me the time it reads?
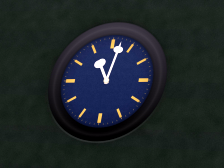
11:02
